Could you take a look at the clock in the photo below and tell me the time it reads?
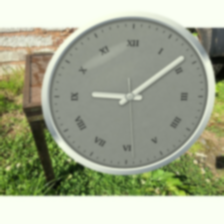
9:08:29
